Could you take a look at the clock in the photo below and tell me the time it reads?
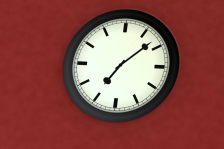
7:08
